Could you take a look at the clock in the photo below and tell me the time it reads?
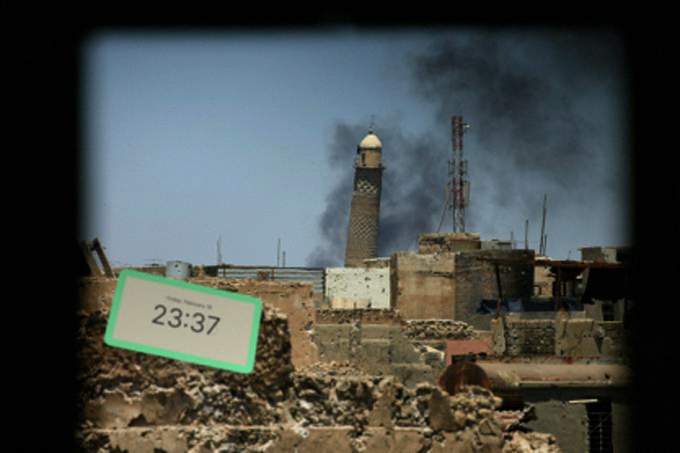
23:37
